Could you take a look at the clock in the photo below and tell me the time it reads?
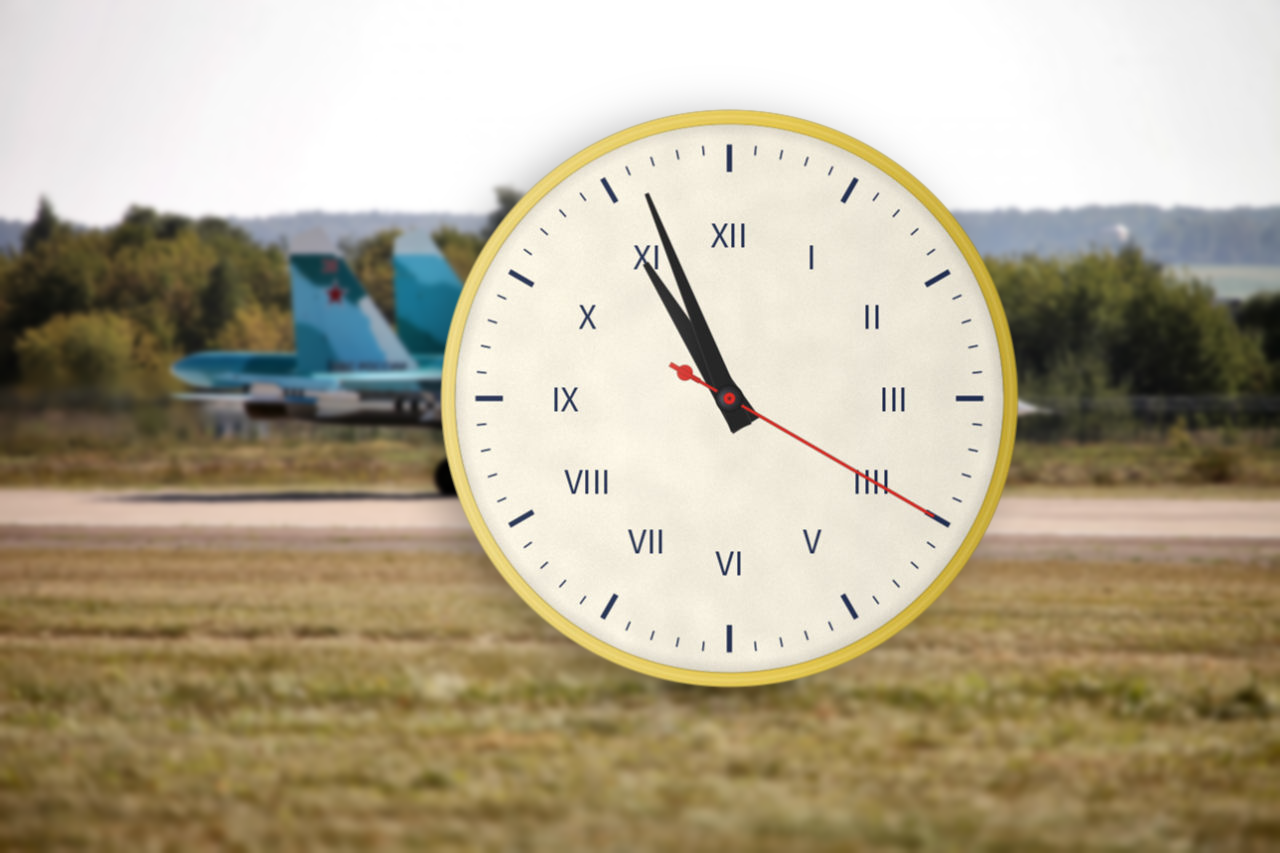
10:56:20
